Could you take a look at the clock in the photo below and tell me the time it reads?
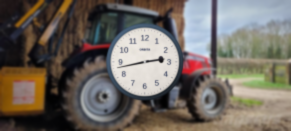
2:43
